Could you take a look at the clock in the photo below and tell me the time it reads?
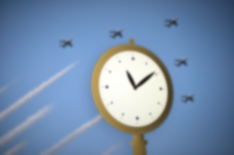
11:09
